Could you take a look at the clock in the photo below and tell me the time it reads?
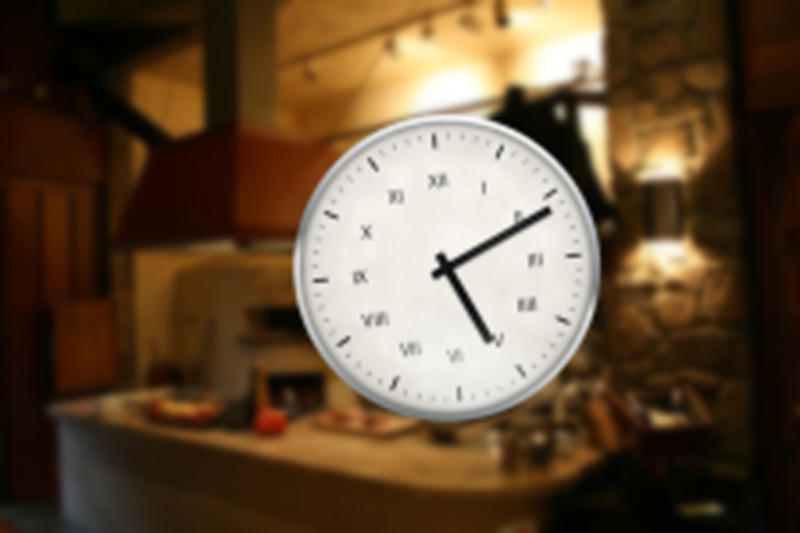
5:11
